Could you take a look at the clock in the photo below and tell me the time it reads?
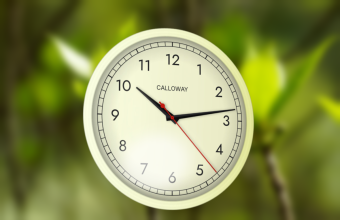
10:13:23
